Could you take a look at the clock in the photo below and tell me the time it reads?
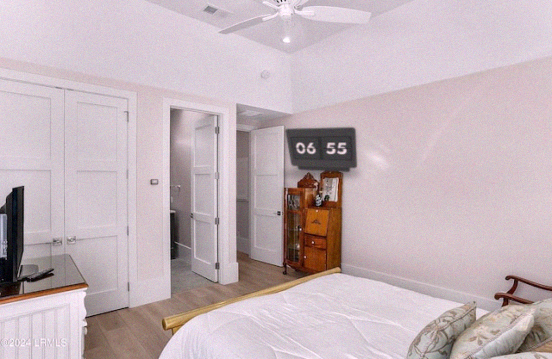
6:55
